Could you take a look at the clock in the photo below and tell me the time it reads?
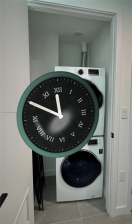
11:50
